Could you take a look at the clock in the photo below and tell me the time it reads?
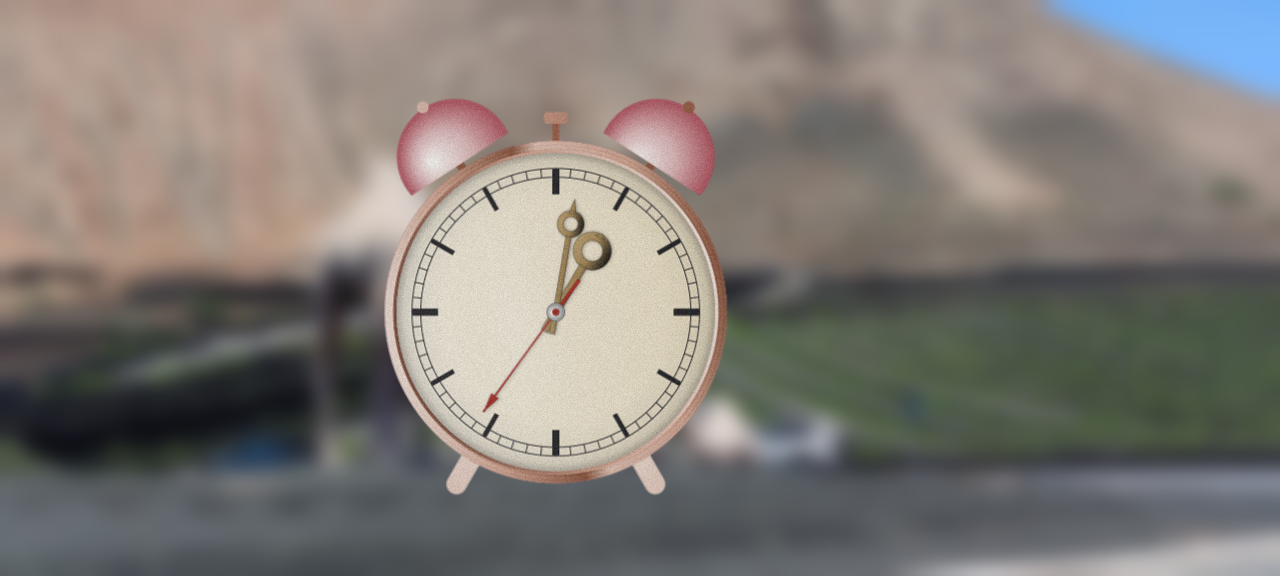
1:01:36
